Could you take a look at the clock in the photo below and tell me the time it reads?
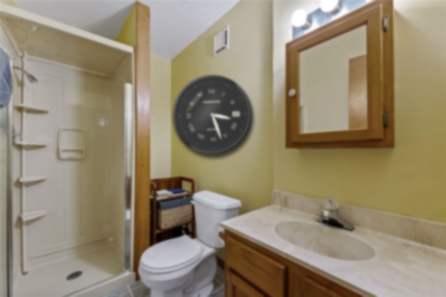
3:27
